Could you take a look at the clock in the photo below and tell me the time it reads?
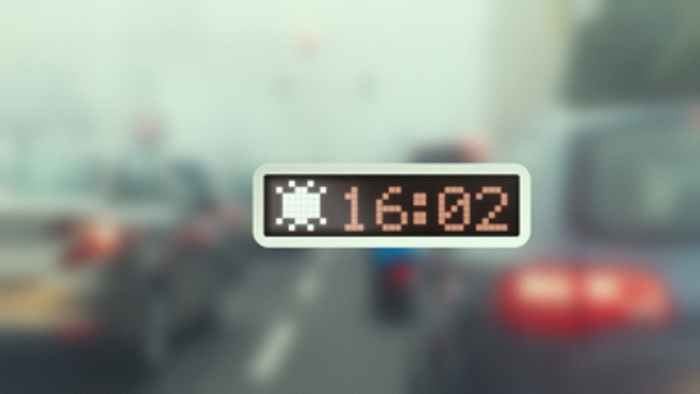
16:02
